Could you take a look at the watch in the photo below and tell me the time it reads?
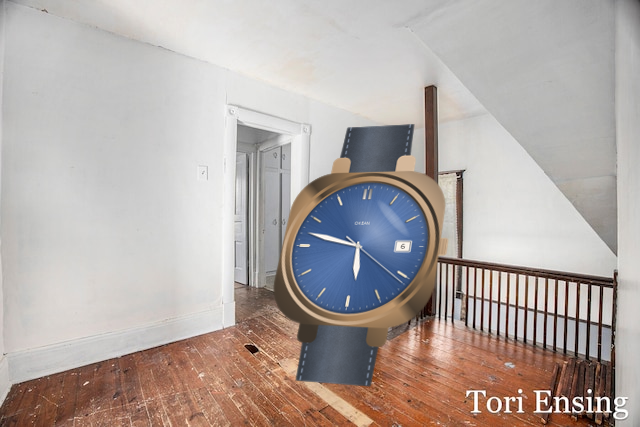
5:47:21
